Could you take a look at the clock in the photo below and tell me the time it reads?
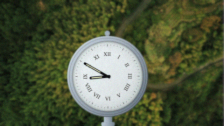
8:50
